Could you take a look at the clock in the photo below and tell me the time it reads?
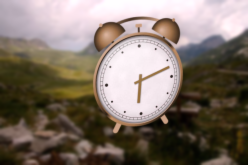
6:12
